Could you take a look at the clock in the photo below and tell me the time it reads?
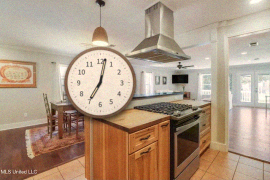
7:02
